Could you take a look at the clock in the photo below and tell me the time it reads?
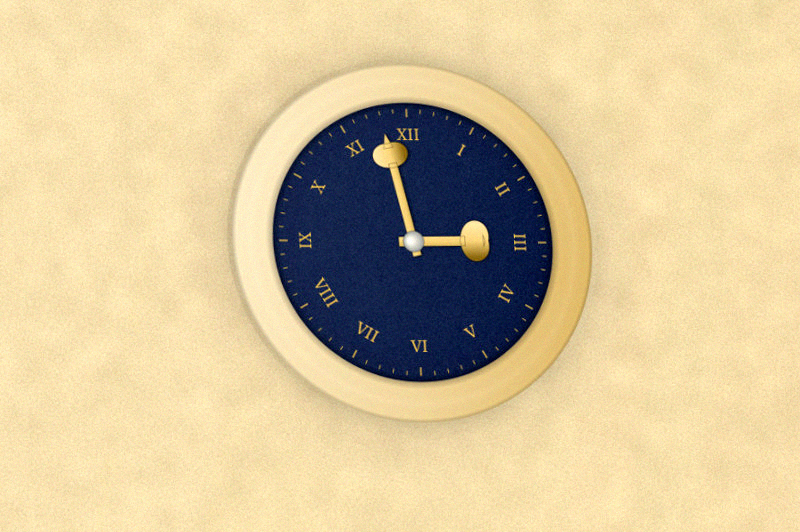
2:58
